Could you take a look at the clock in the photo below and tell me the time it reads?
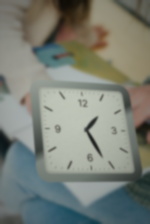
1:26
